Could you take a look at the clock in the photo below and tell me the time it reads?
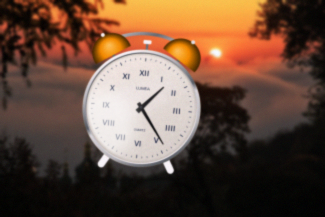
1:24
